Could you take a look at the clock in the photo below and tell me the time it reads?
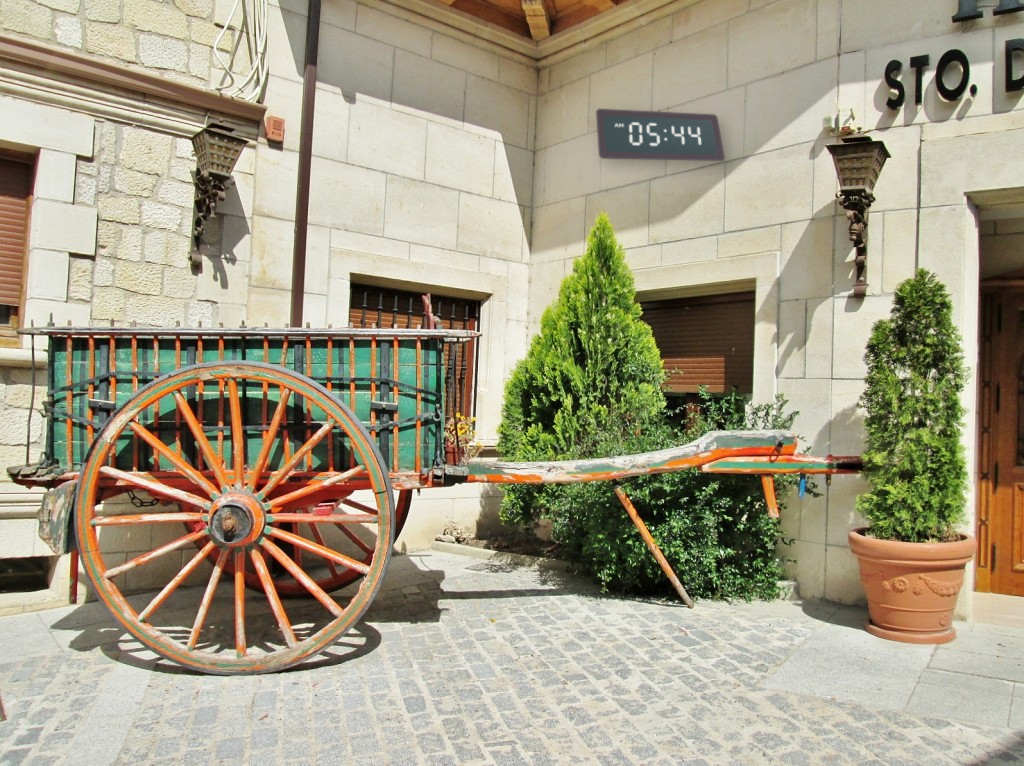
5:44
